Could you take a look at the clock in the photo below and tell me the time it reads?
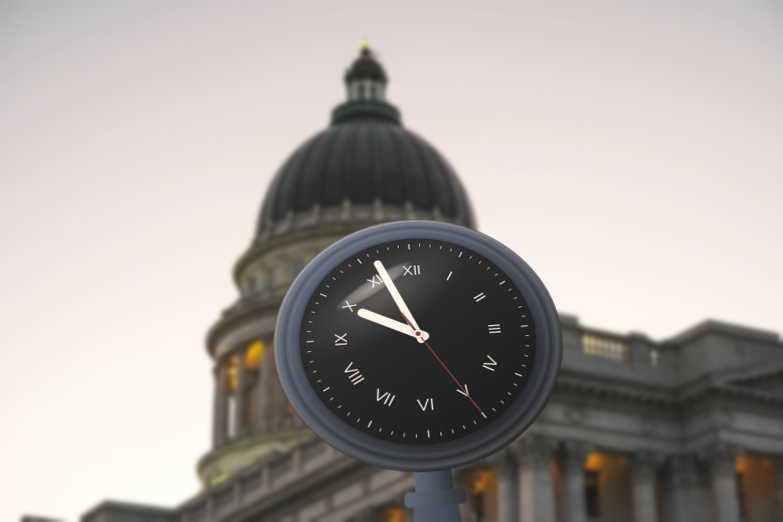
9:56:25
